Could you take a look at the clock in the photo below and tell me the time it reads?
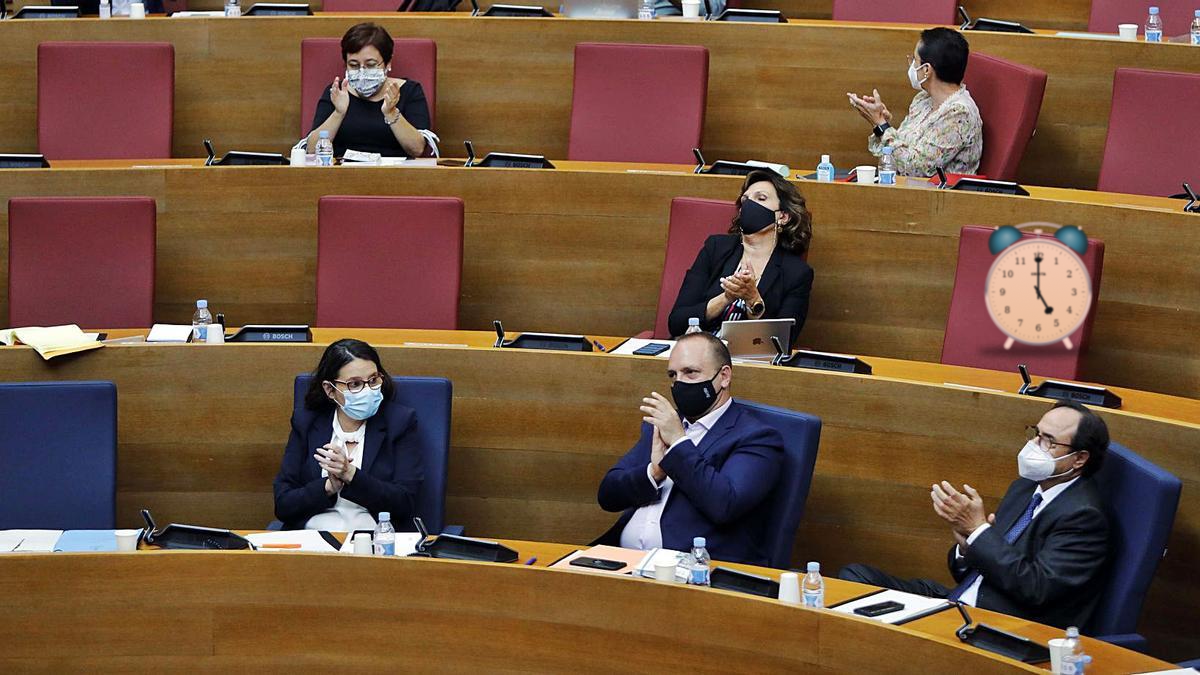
5:00
